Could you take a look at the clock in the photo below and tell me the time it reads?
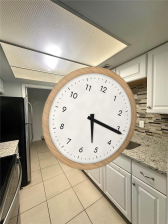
5:16
